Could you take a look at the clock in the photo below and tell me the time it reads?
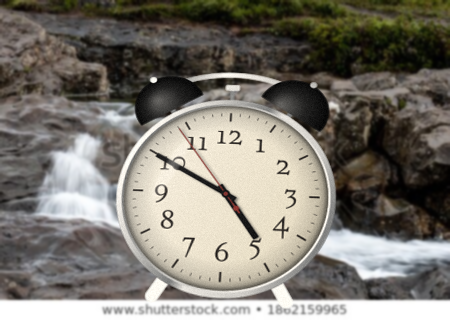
4:49:54
